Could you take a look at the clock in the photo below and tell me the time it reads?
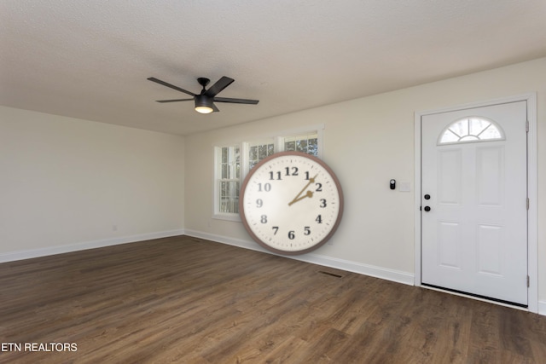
2:07
